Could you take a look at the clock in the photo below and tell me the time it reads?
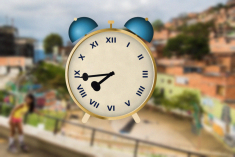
7:44
